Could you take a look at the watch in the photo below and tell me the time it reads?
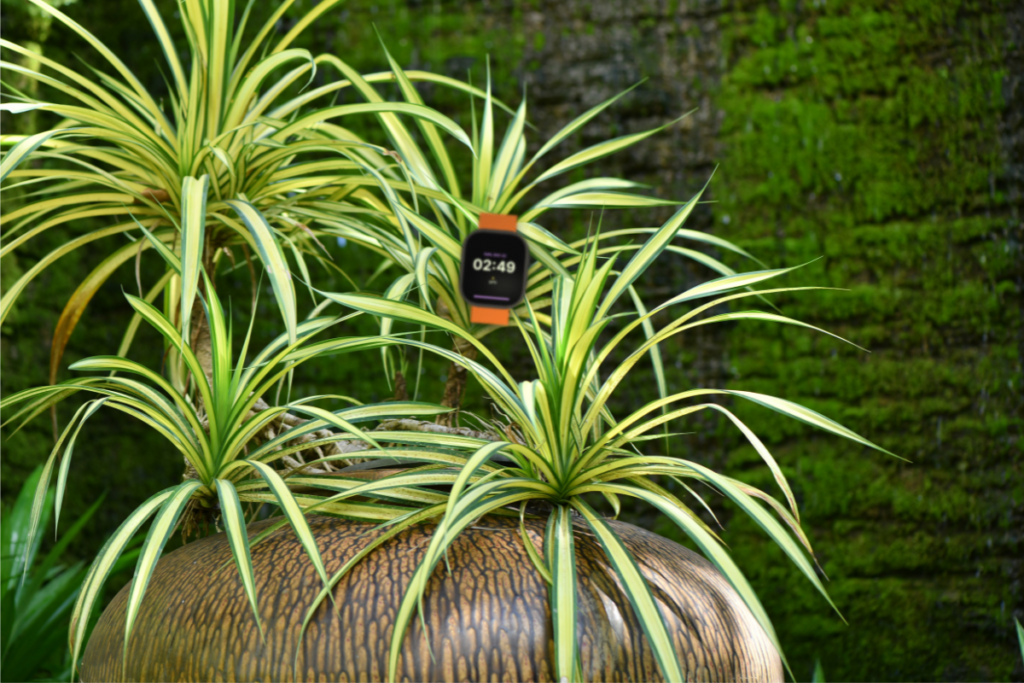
2:49
